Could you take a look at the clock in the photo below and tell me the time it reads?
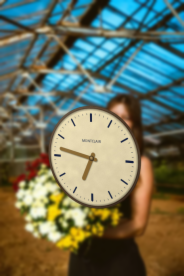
6:47
